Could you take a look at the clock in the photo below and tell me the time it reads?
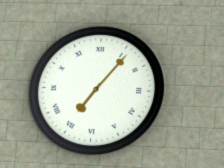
7:06
